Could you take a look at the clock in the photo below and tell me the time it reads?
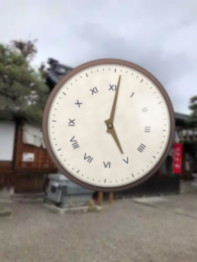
5:01
